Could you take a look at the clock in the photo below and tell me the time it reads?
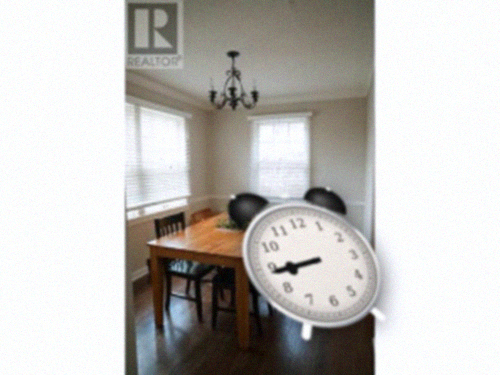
8:44
